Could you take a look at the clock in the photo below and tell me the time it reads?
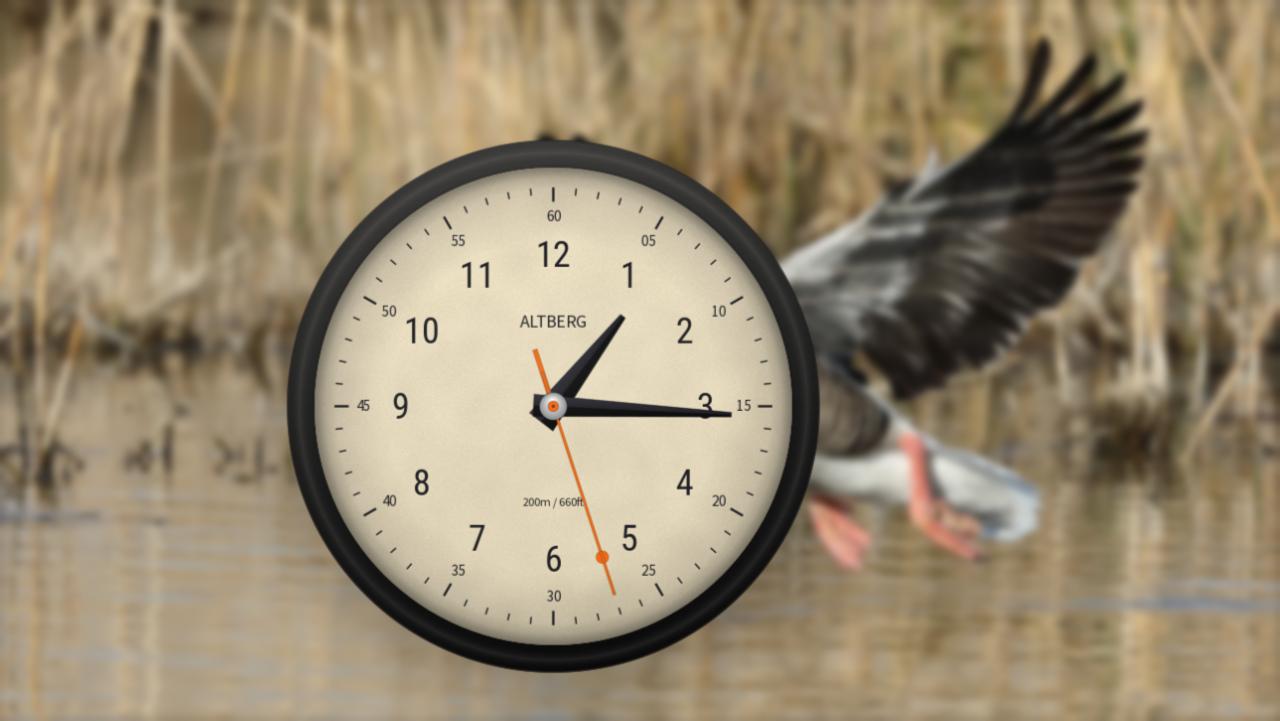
1:15:27
